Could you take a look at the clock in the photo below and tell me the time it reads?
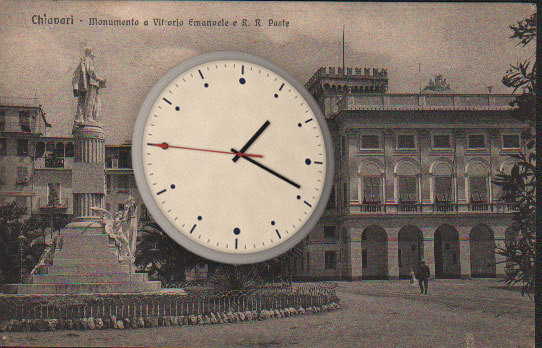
1:18:45
